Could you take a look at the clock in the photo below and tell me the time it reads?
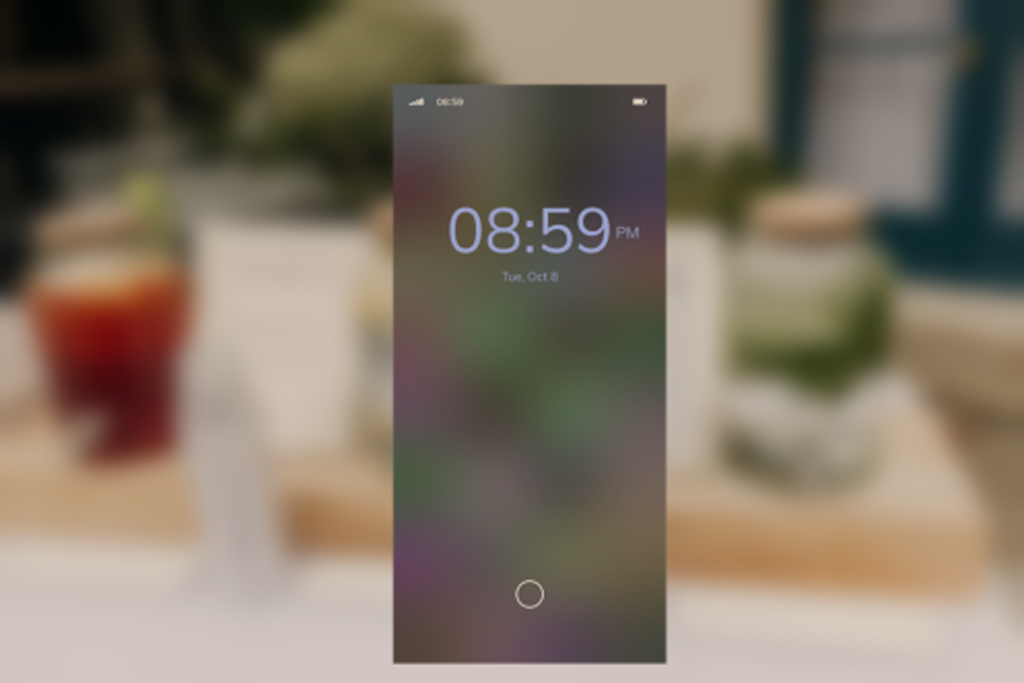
8:59
